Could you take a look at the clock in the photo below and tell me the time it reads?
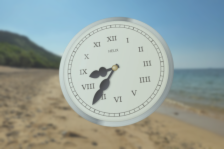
8:36
